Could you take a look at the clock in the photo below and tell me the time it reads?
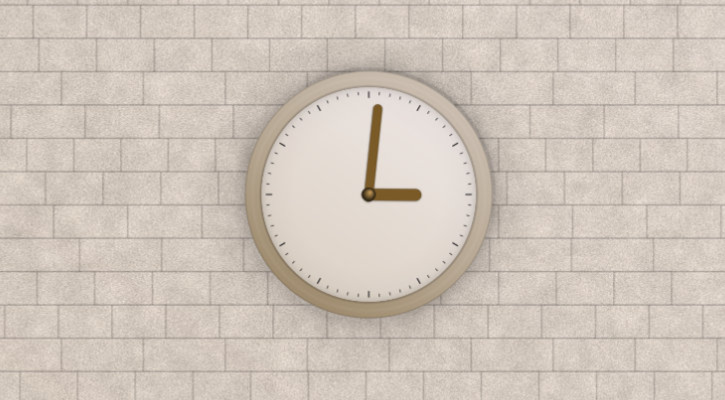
3:01
